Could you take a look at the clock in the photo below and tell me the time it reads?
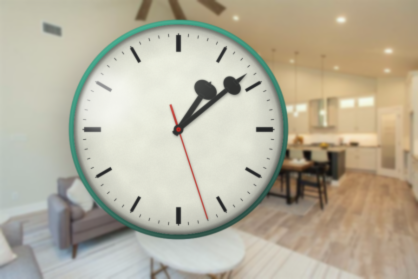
1:08:27
